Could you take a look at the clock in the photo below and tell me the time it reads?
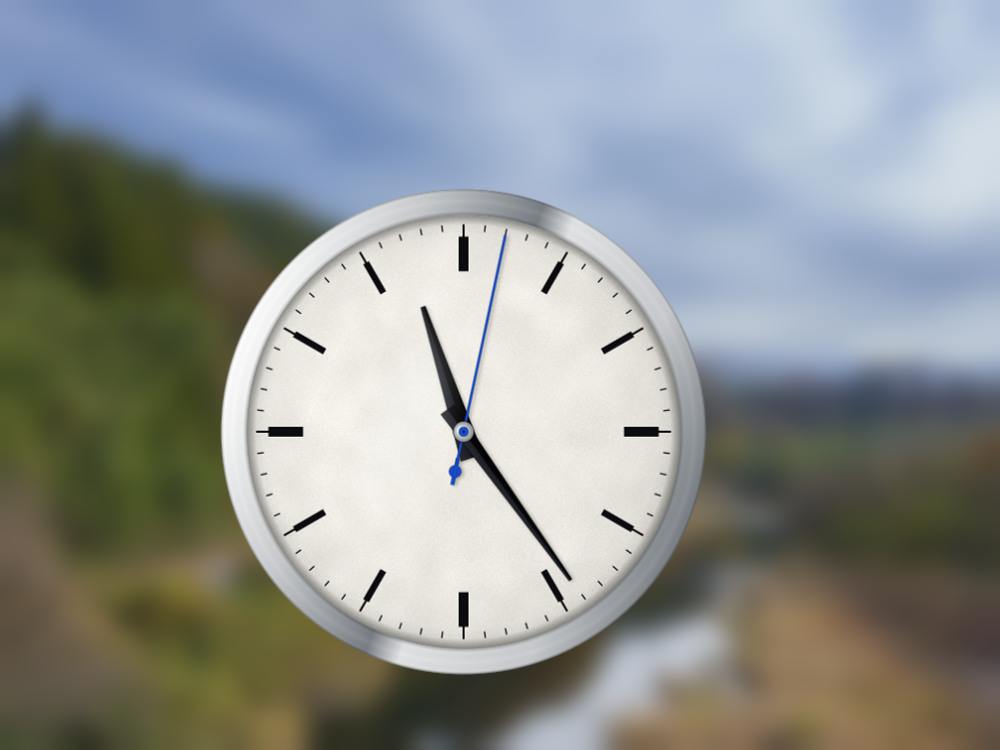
11:24:02
